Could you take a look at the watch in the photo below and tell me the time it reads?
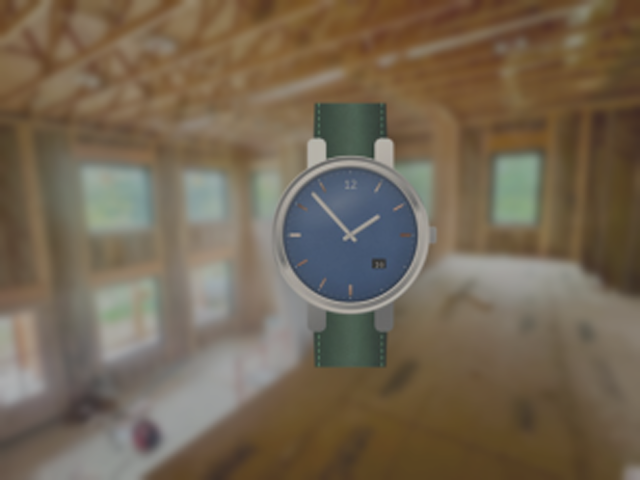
1:53
